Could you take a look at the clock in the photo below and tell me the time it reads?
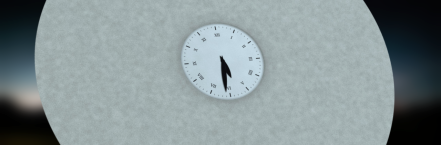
5:31
